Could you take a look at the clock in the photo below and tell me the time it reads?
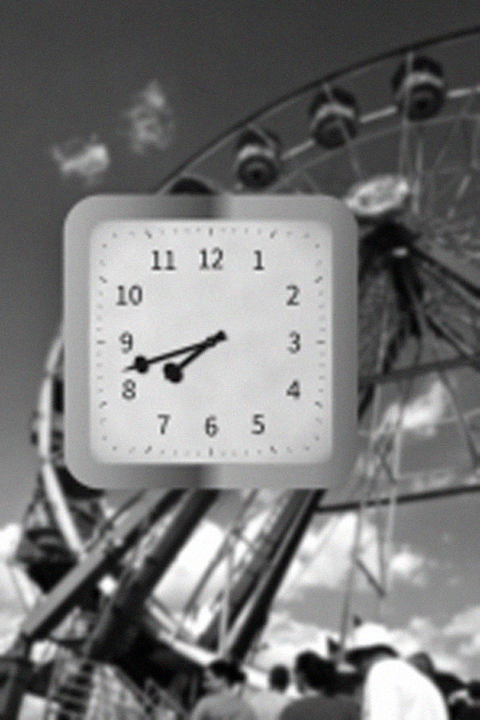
7:42
